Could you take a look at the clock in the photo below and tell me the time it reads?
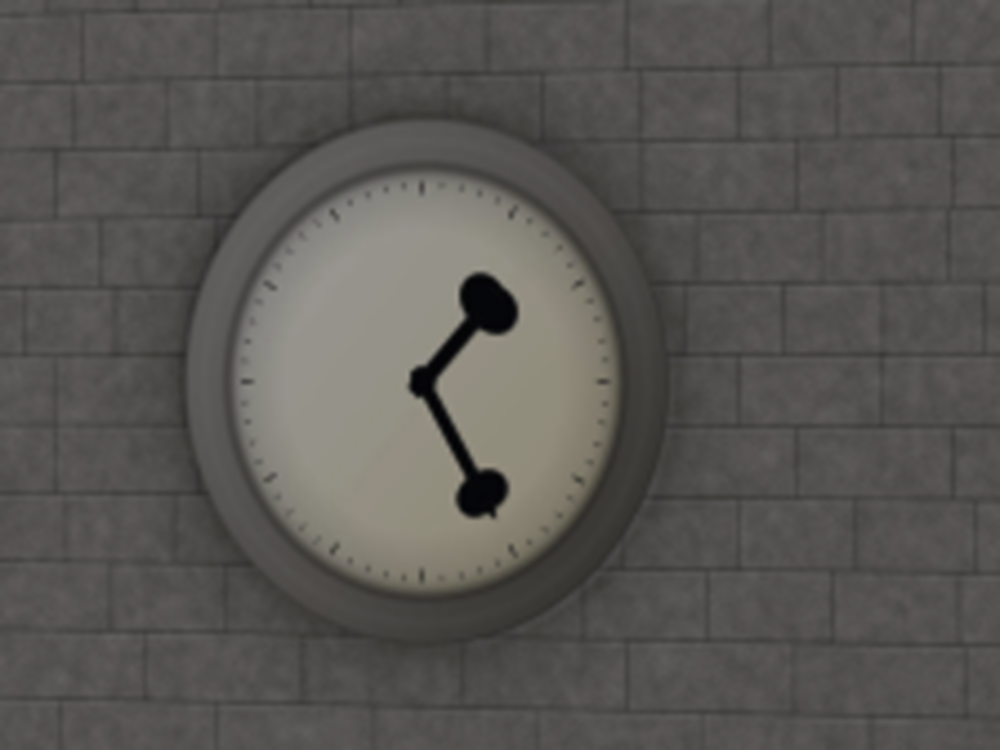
1:25
